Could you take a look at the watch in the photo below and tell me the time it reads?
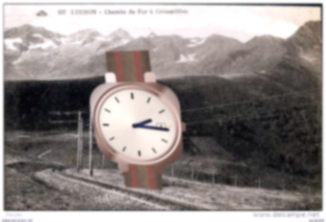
2:16
